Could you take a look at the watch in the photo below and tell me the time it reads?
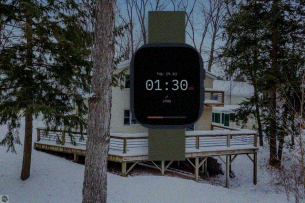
1:30
